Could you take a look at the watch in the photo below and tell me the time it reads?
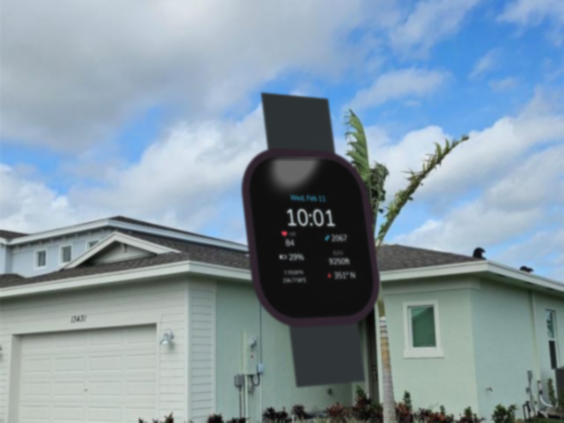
10:01
